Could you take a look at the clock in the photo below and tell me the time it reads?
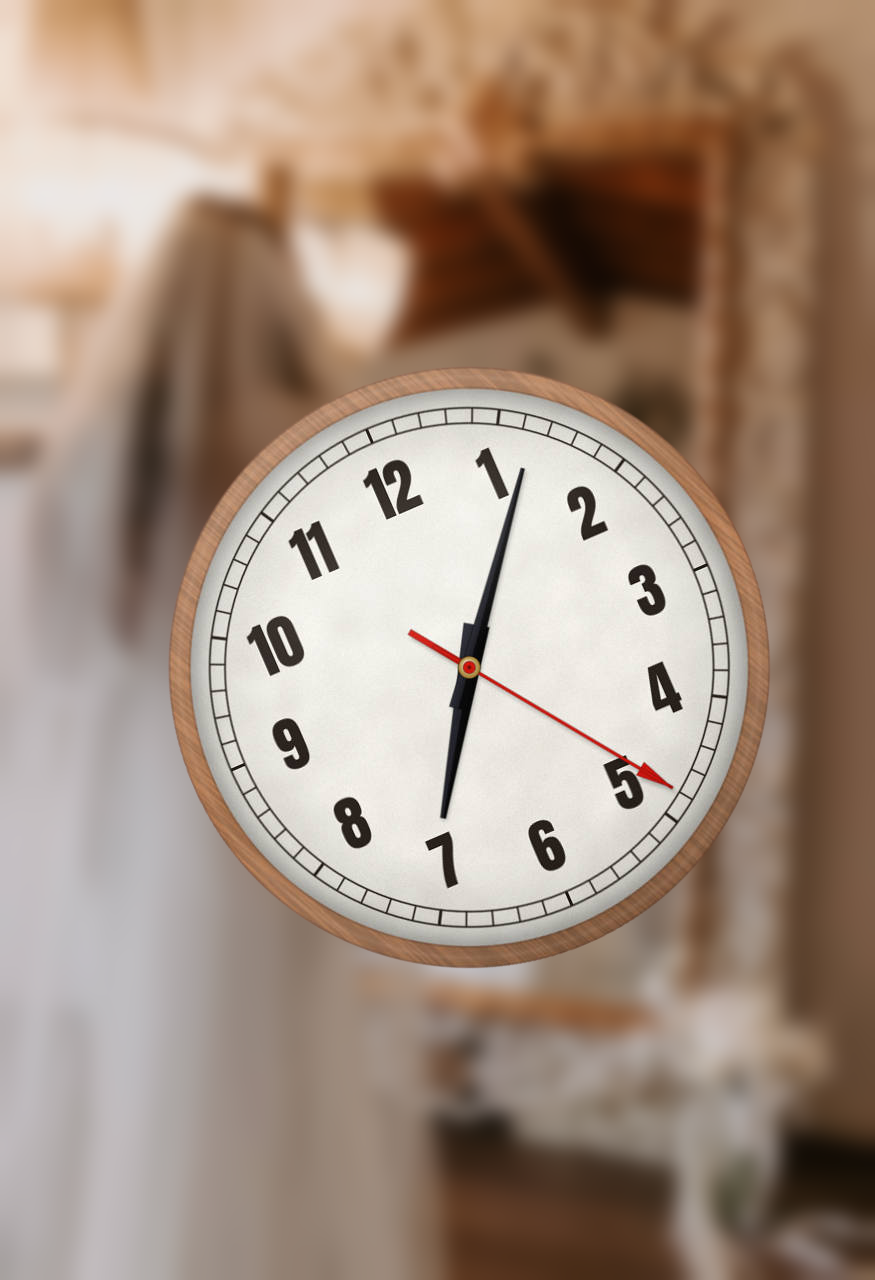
7:06:24
